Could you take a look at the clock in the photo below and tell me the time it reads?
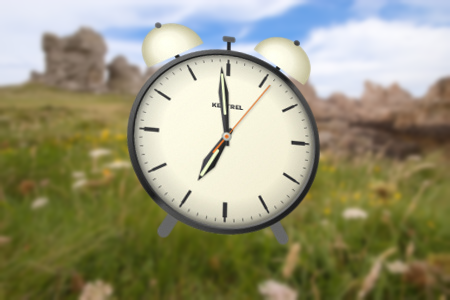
6:59:06
